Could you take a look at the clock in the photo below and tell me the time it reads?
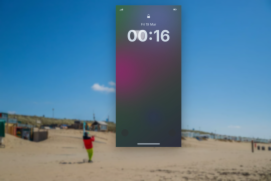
0:16
